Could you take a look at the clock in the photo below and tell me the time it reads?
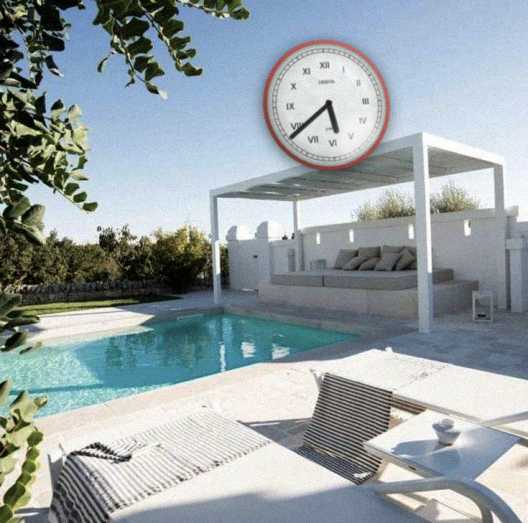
5:39
